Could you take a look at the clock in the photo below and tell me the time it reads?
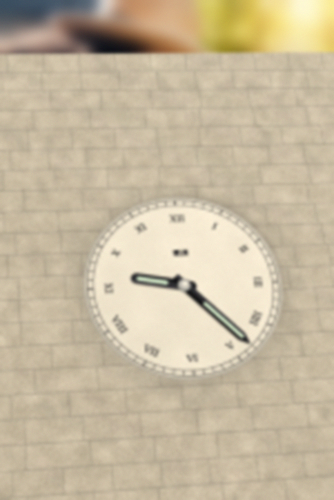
9:23
